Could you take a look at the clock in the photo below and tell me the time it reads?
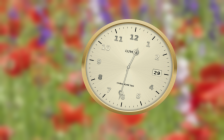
12:31
